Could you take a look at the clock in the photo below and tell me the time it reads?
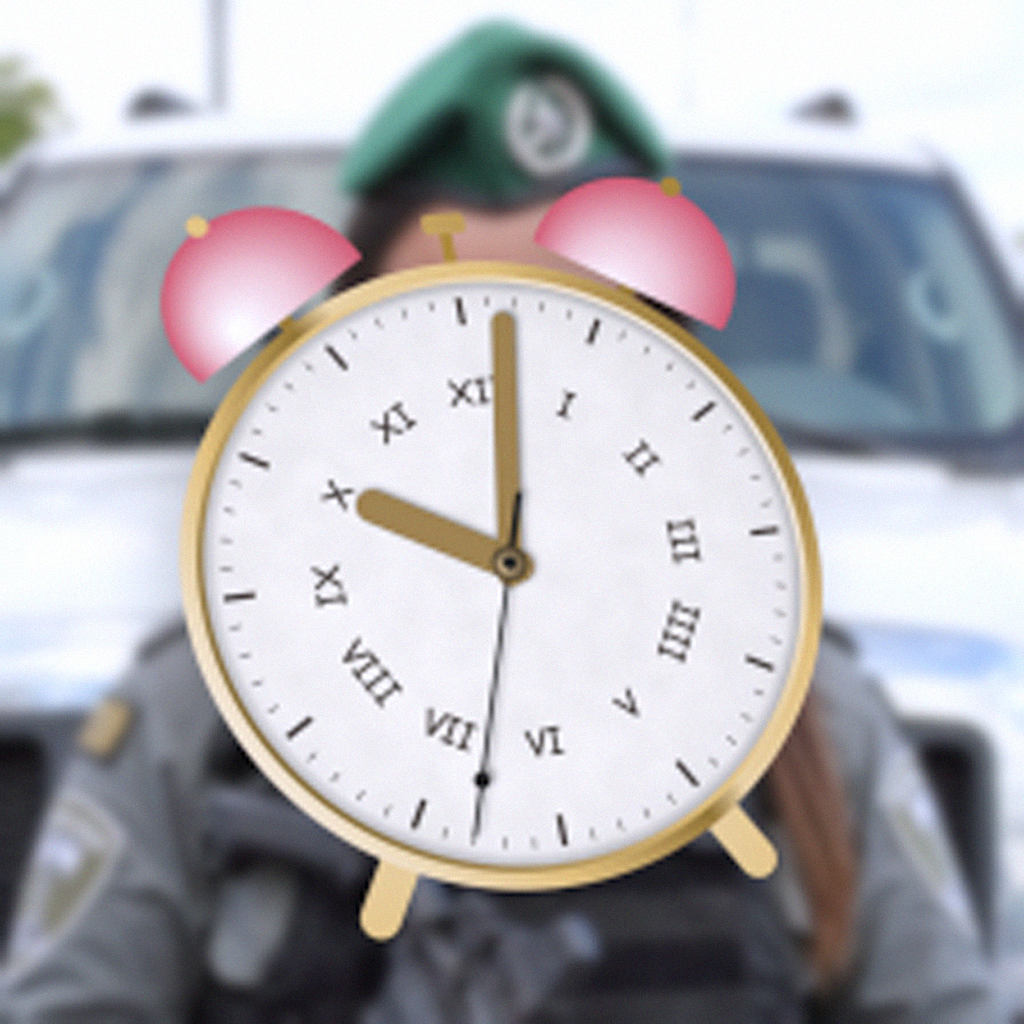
10:01:33
